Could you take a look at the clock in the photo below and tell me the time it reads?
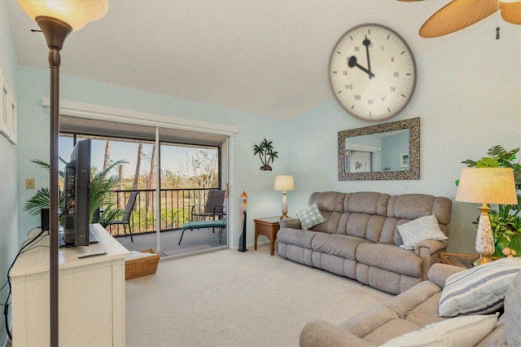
9:59
